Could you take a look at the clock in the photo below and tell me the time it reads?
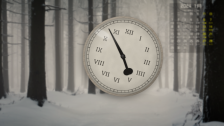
4:53
